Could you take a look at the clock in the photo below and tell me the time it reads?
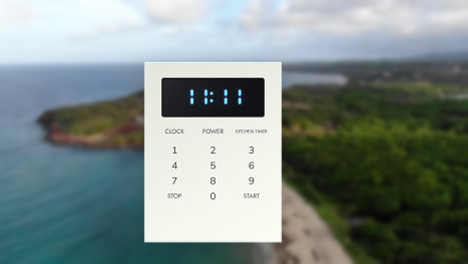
11:11
